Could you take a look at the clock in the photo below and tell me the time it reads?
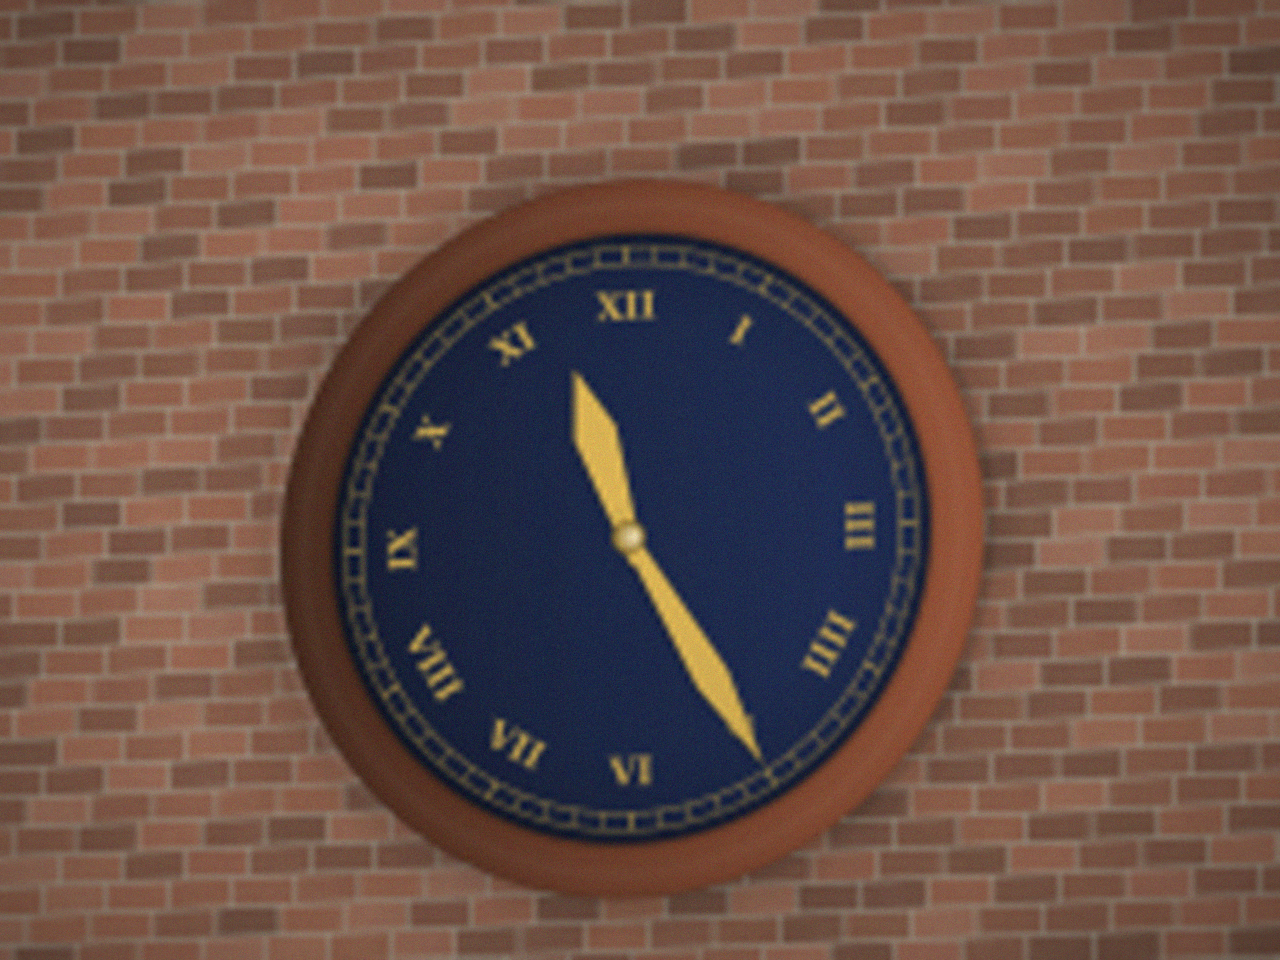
11:25
